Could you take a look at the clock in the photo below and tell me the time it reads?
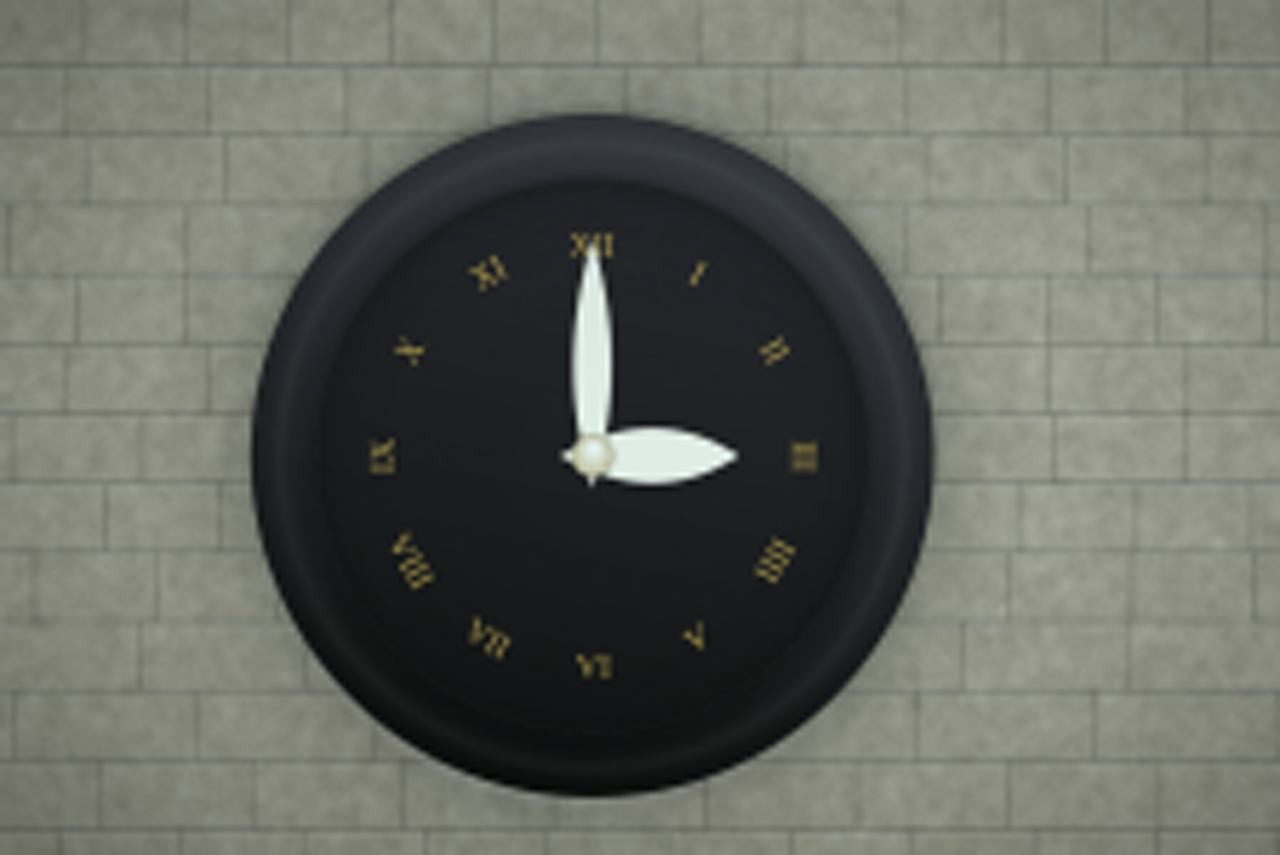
3:00
